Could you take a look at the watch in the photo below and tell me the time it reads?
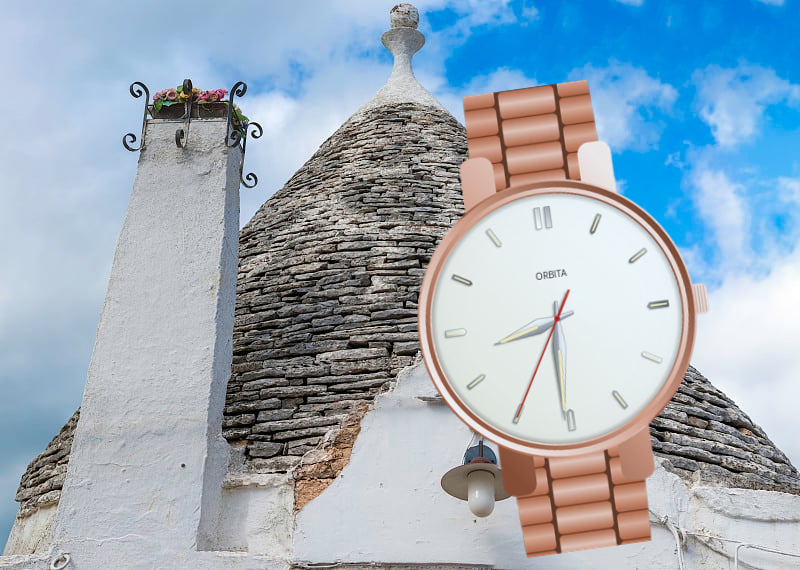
8:30:35
